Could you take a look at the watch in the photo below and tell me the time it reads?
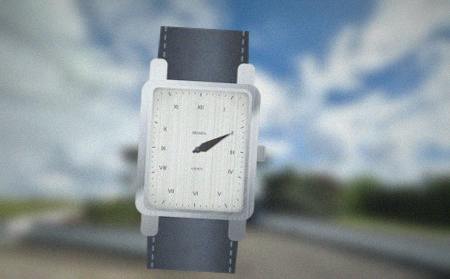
2:10
